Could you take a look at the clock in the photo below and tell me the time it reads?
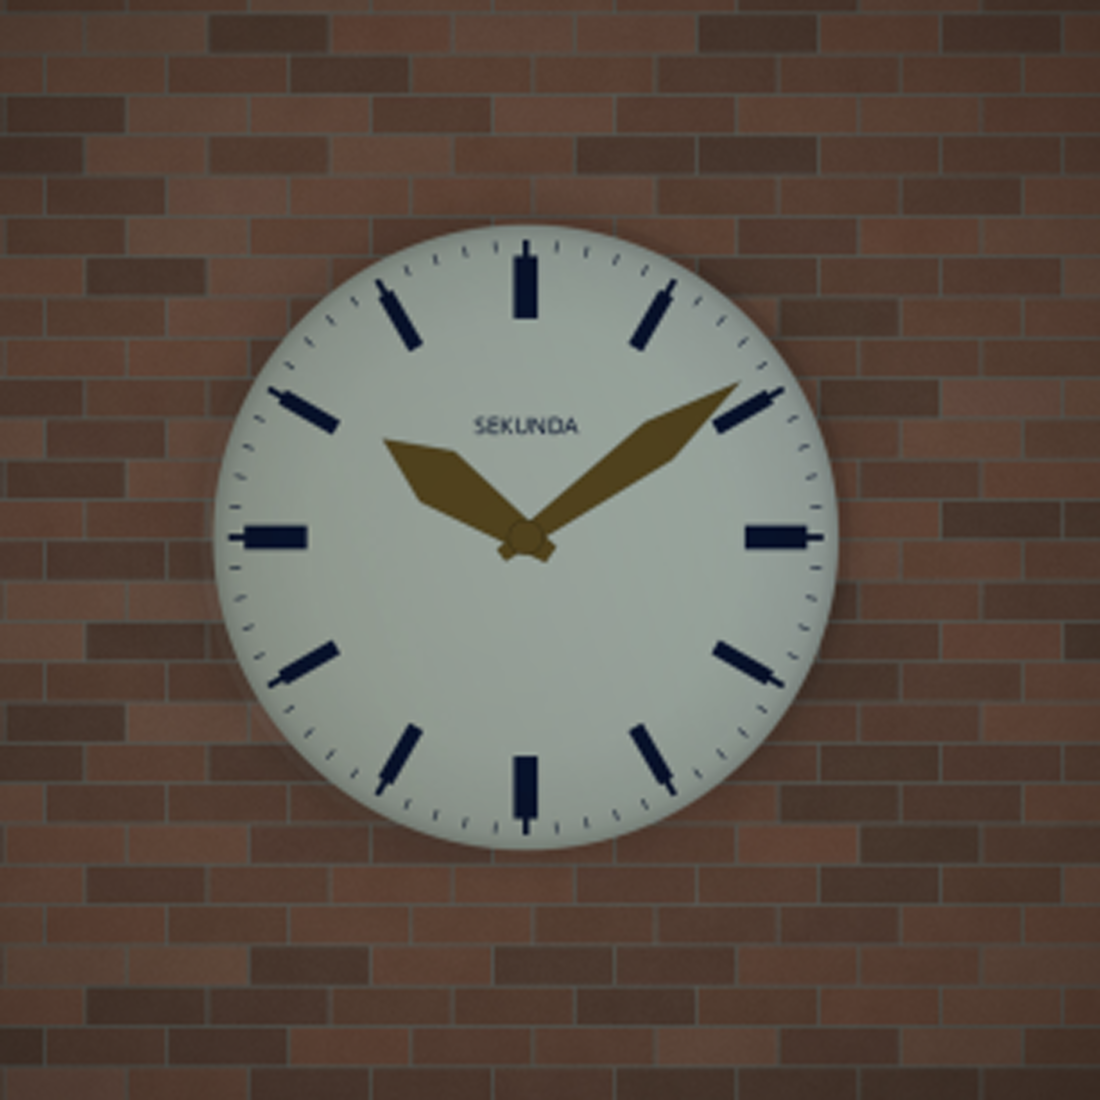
10:09
